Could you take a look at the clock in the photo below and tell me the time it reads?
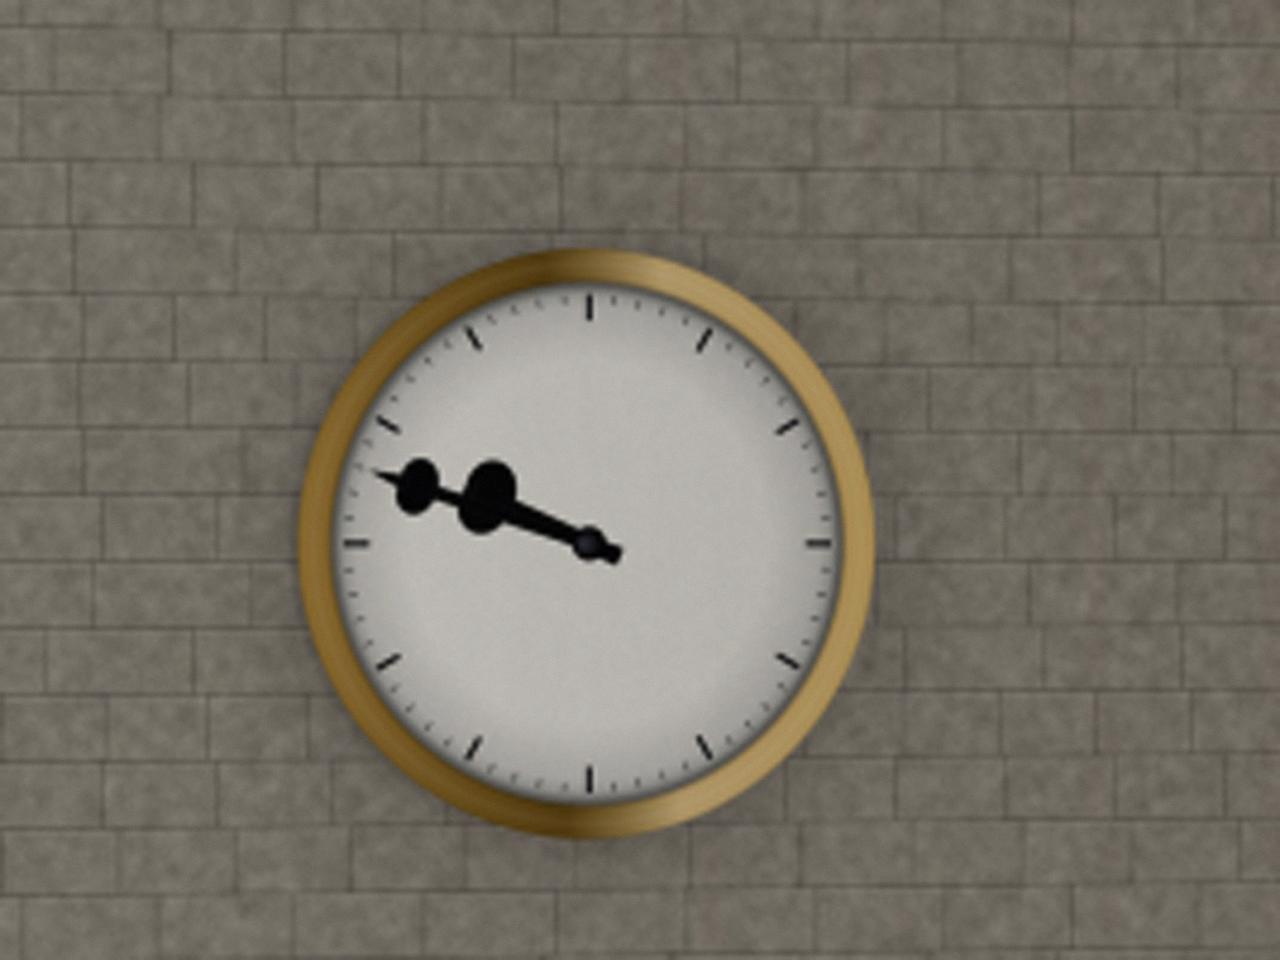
9:48
